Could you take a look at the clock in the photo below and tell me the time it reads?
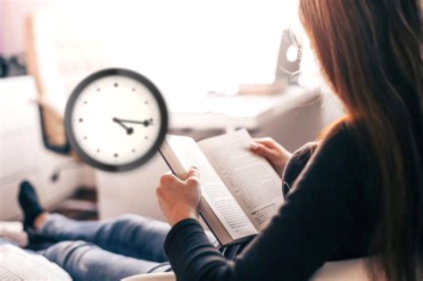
4:16
